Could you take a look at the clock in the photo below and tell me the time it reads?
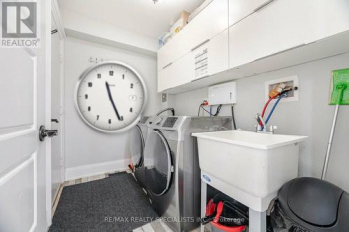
11:26
